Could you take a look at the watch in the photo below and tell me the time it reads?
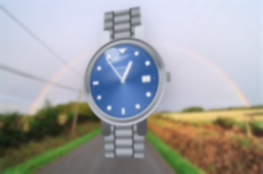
12:54
